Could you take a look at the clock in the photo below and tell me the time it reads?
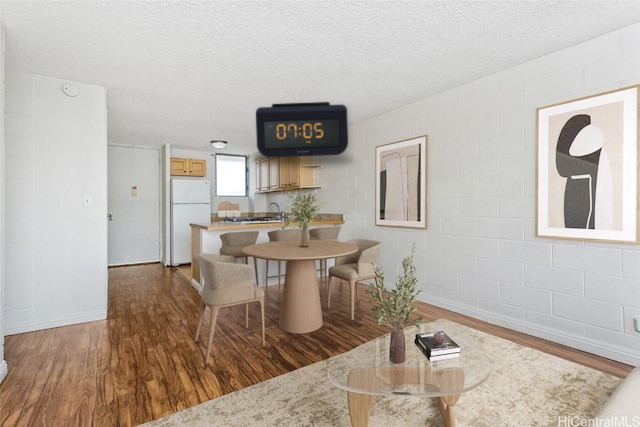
7:05
